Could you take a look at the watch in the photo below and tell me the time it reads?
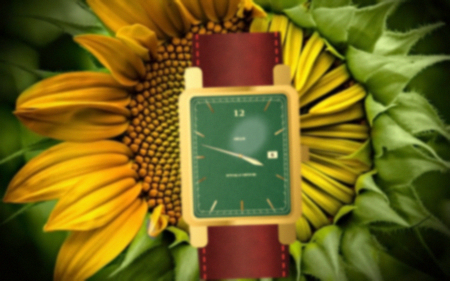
3:48
